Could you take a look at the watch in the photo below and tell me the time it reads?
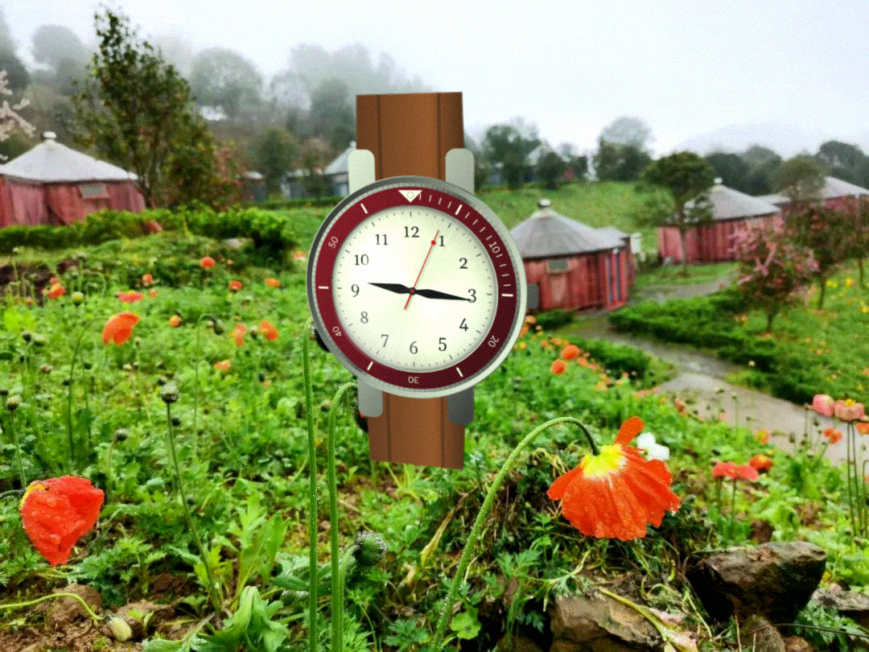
9:16:04
